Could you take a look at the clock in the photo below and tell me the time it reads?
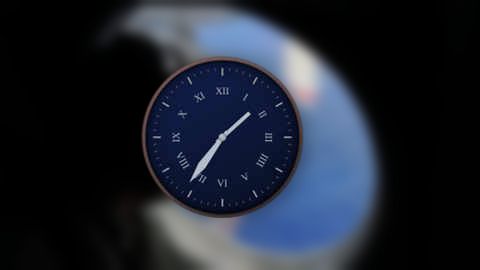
1:36
